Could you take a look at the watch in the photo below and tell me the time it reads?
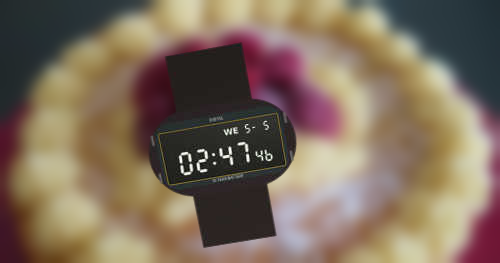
2:47:46
